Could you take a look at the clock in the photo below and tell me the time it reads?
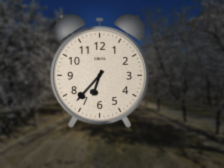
6:37
